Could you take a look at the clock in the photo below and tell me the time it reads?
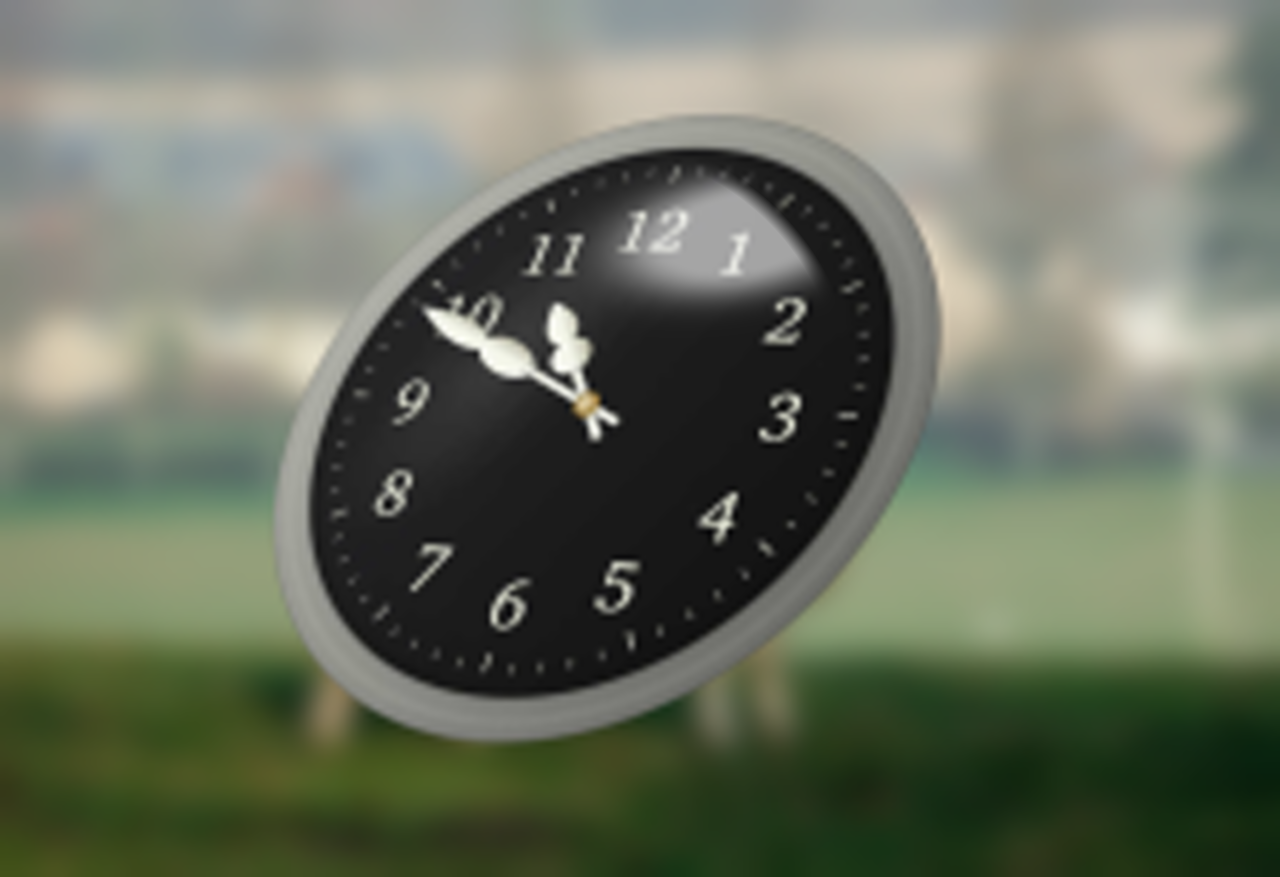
10:49
